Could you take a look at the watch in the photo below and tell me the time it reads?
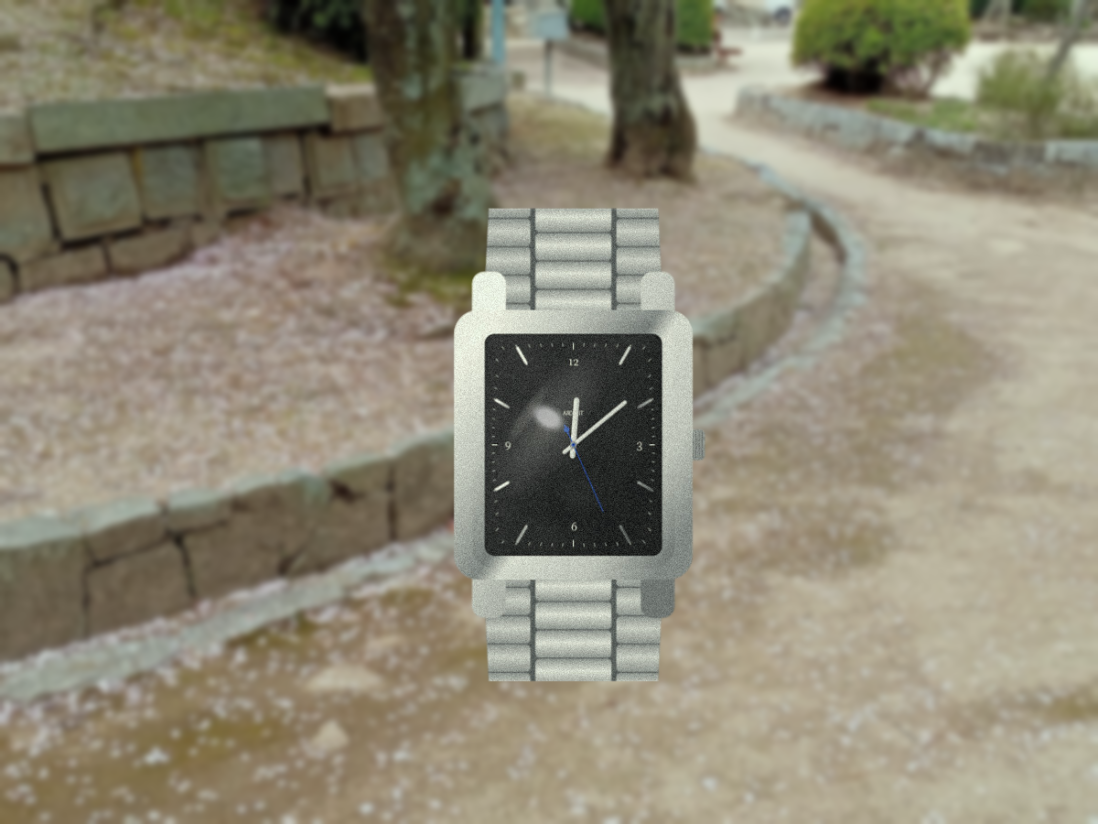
12:08:26
